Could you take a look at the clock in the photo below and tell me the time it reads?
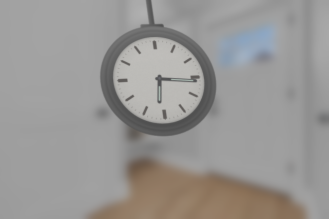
6:16
